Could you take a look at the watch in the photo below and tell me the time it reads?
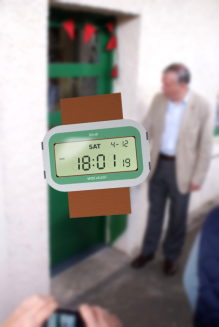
18:01:19
